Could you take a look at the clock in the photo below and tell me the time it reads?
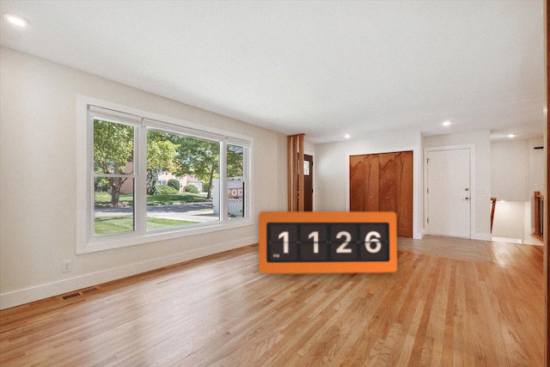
11:26
